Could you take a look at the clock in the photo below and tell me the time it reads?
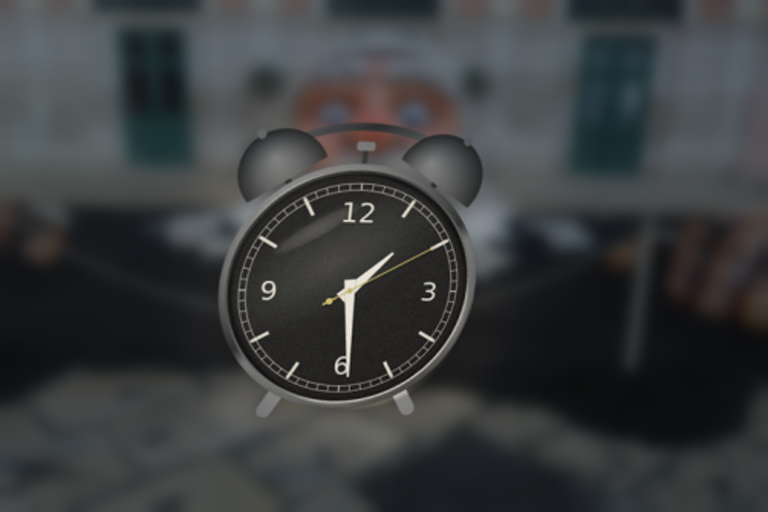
1:29:10
